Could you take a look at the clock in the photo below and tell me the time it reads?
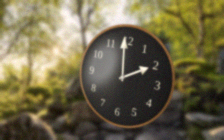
1:59
